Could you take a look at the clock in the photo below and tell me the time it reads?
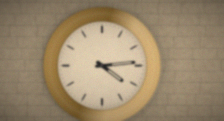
4:14
